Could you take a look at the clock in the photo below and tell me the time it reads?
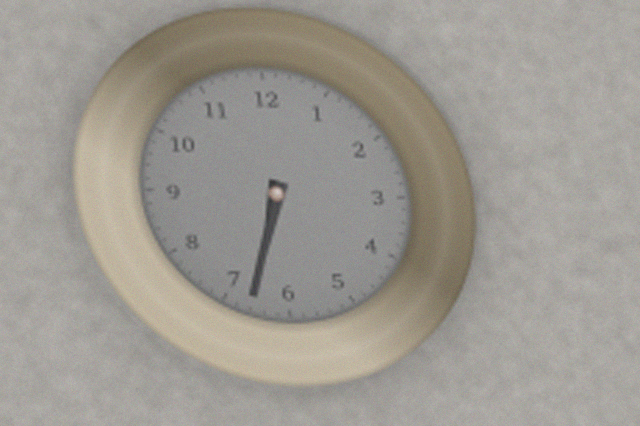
6:33
